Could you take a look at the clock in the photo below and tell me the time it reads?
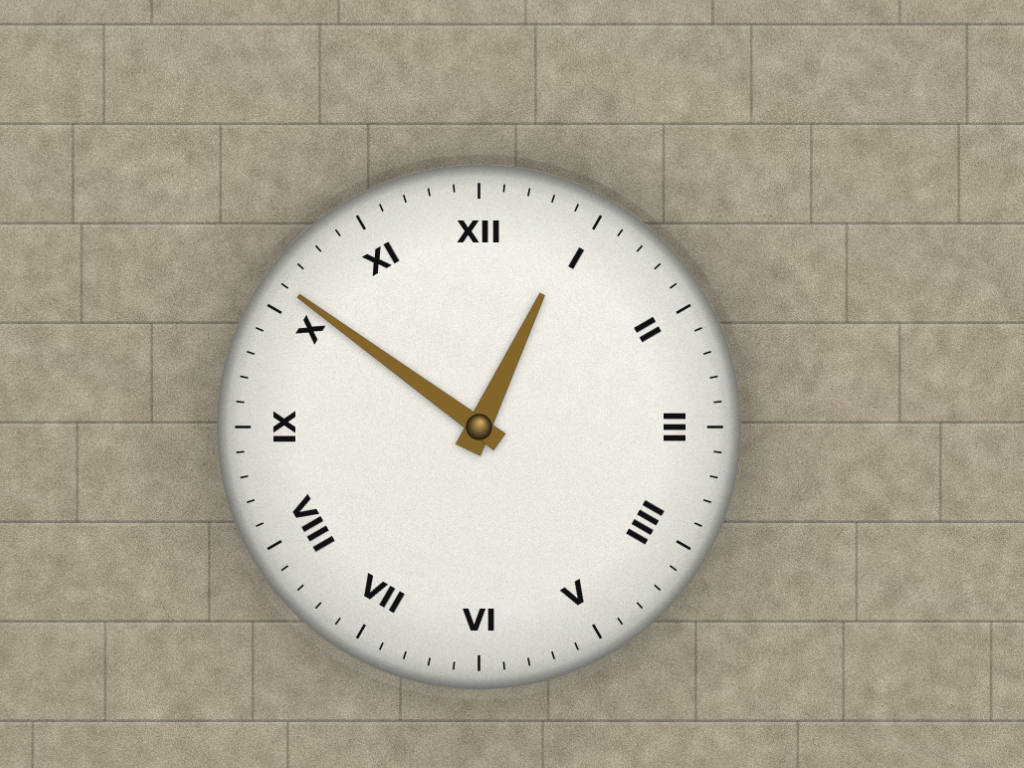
12:51
